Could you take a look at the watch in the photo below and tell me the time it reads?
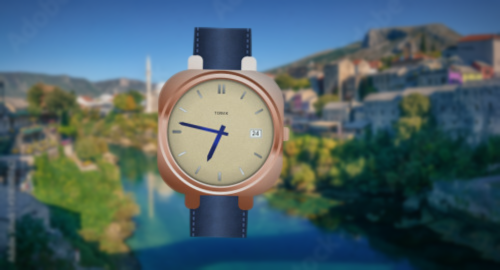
6:47
